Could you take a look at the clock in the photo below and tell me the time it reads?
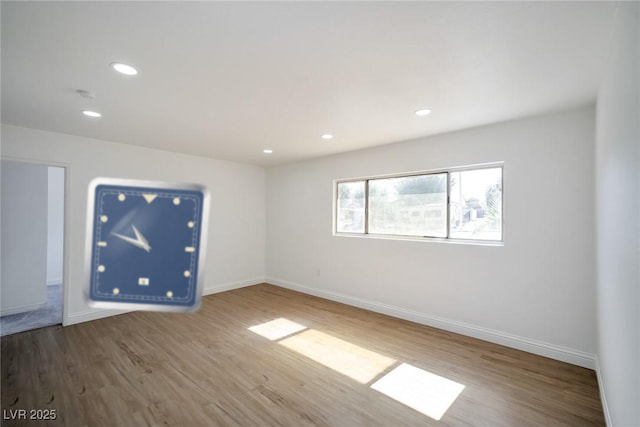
10:48
